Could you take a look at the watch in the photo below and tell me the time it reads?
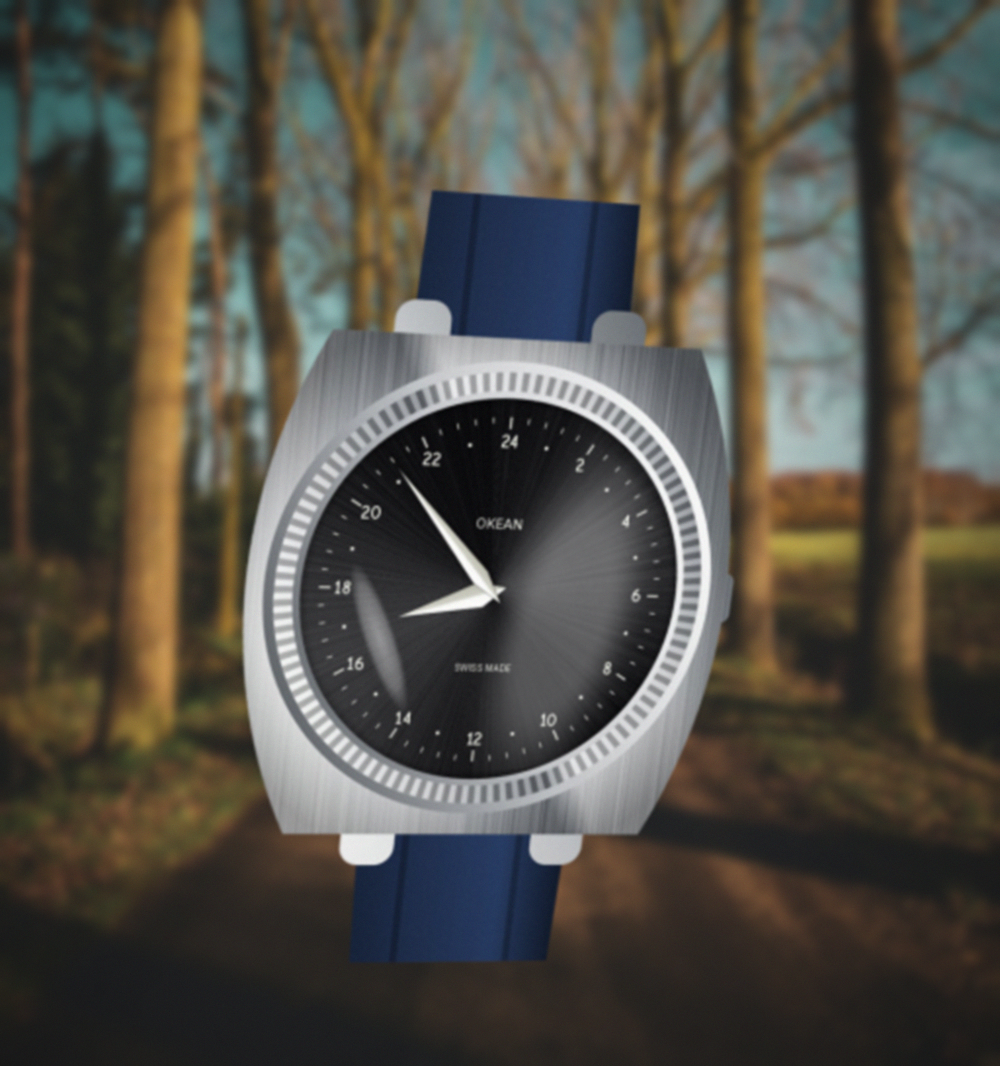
16:53
